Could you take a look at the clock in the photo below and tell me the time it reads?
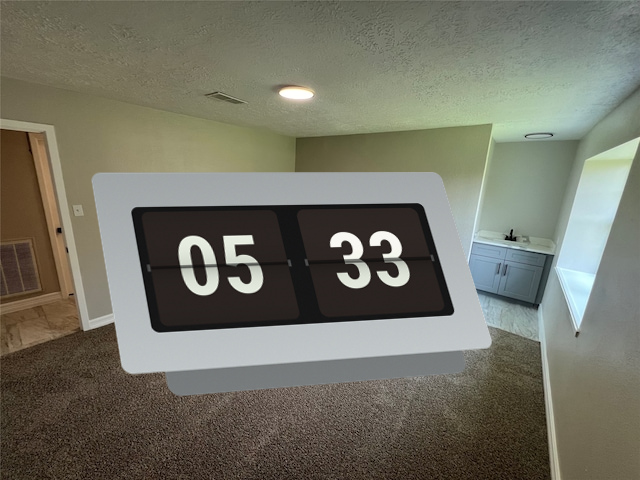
5:33
